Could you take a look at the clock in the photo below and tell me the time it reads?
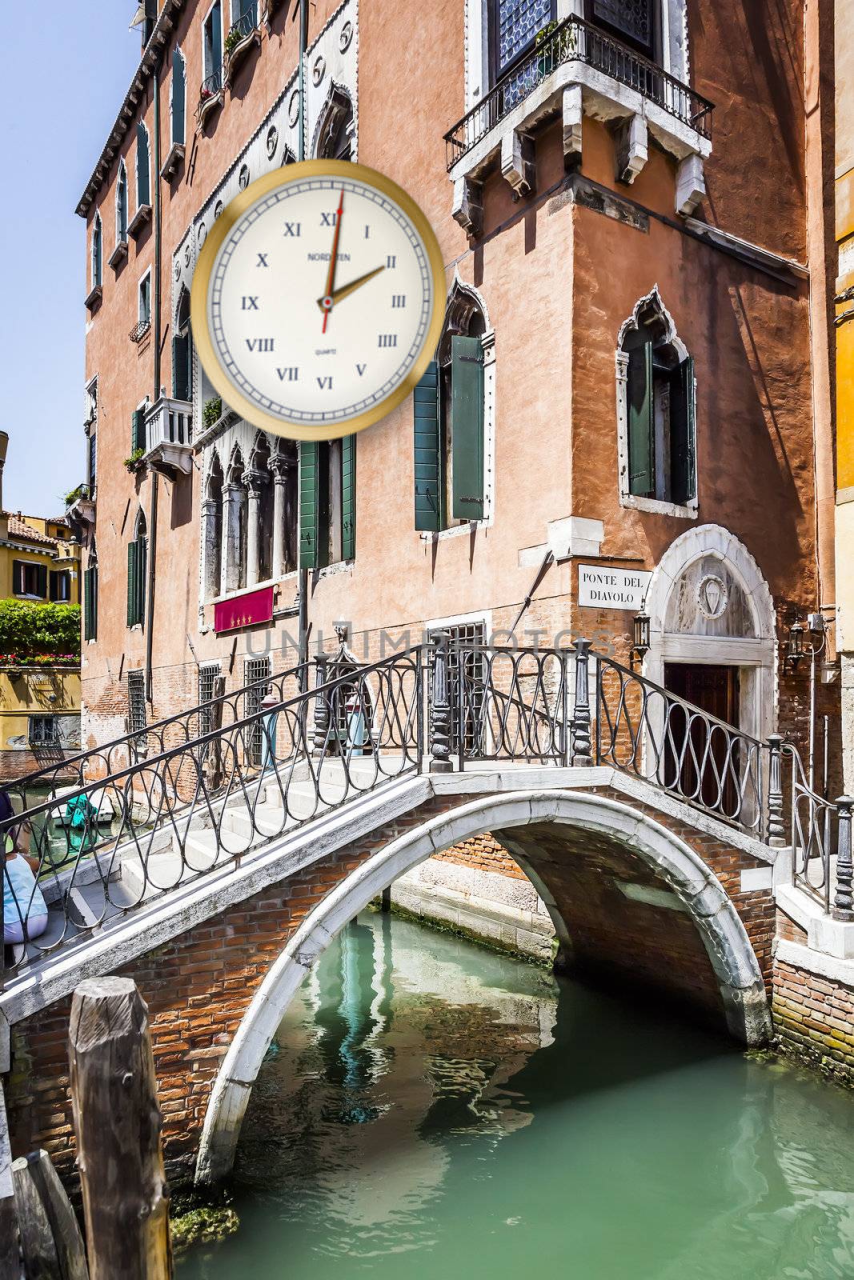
2:01:01
